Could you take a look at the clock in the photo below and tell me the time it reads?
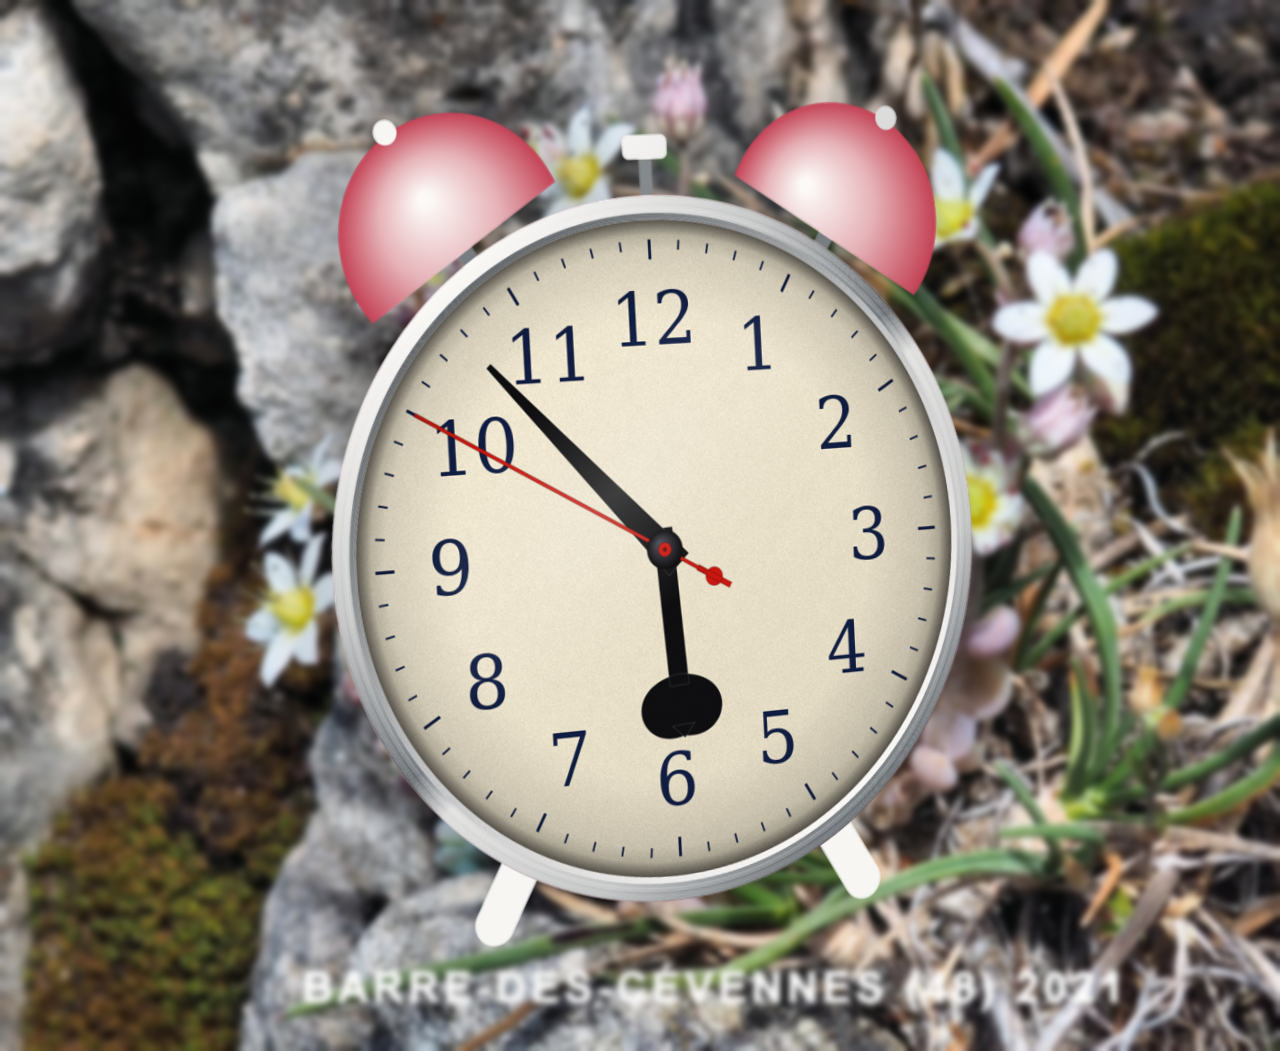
5:52:50
